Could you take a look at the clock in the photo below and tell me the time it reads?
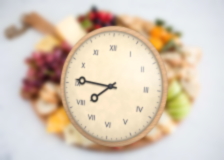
7:46
